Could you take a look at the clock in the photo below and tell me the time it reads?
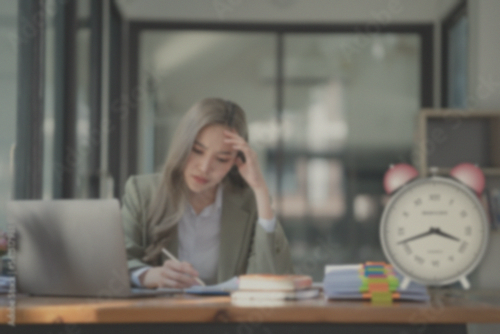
3:42
